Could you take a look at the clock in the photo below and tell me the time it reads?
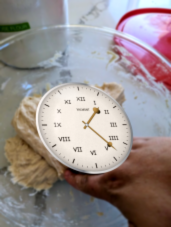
1:23
